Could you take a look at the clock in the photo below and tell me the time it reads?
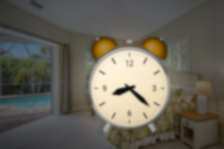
8:22
